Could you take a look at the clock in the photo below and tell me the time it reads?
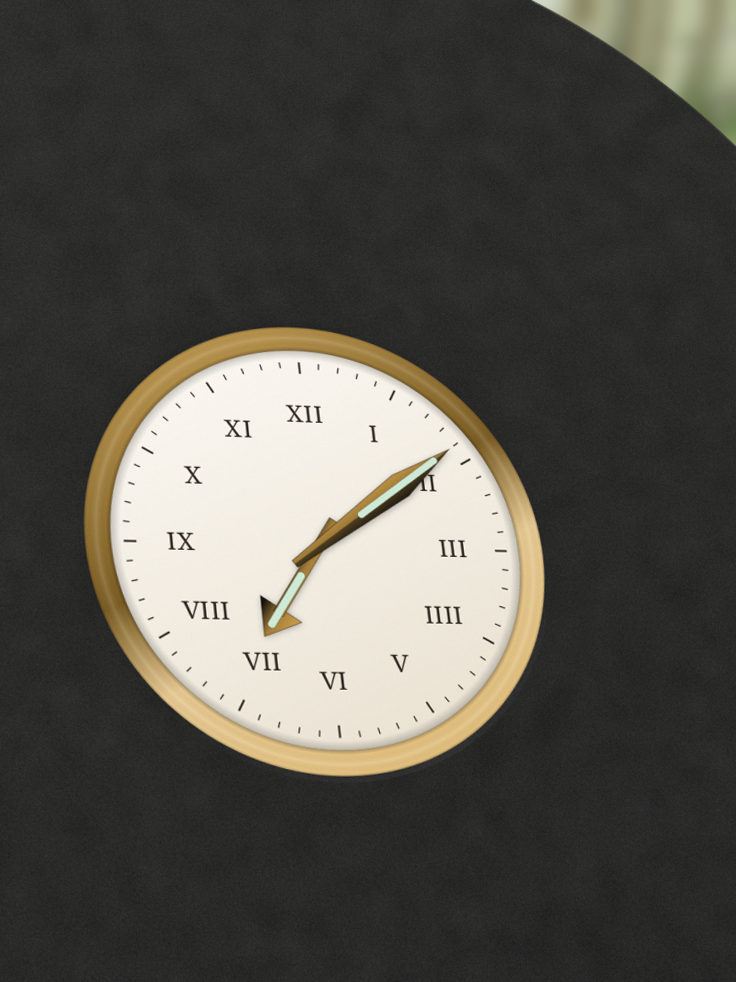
7:09
